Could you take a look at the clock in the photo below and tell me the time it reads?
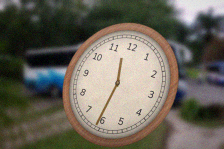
11:31
